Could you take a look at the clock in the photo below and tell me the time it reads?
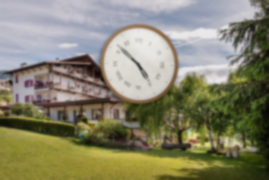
4:52
